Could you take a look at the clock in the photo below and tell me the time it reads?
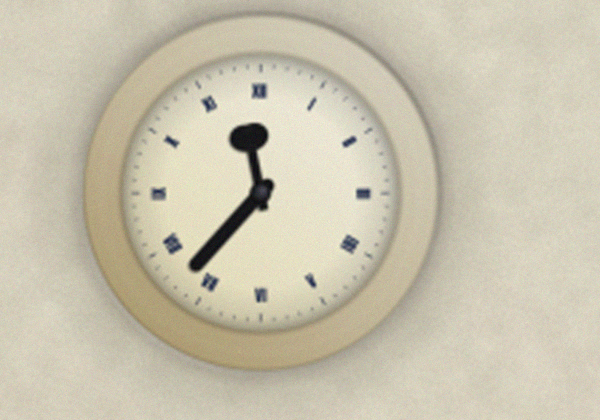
11:37
